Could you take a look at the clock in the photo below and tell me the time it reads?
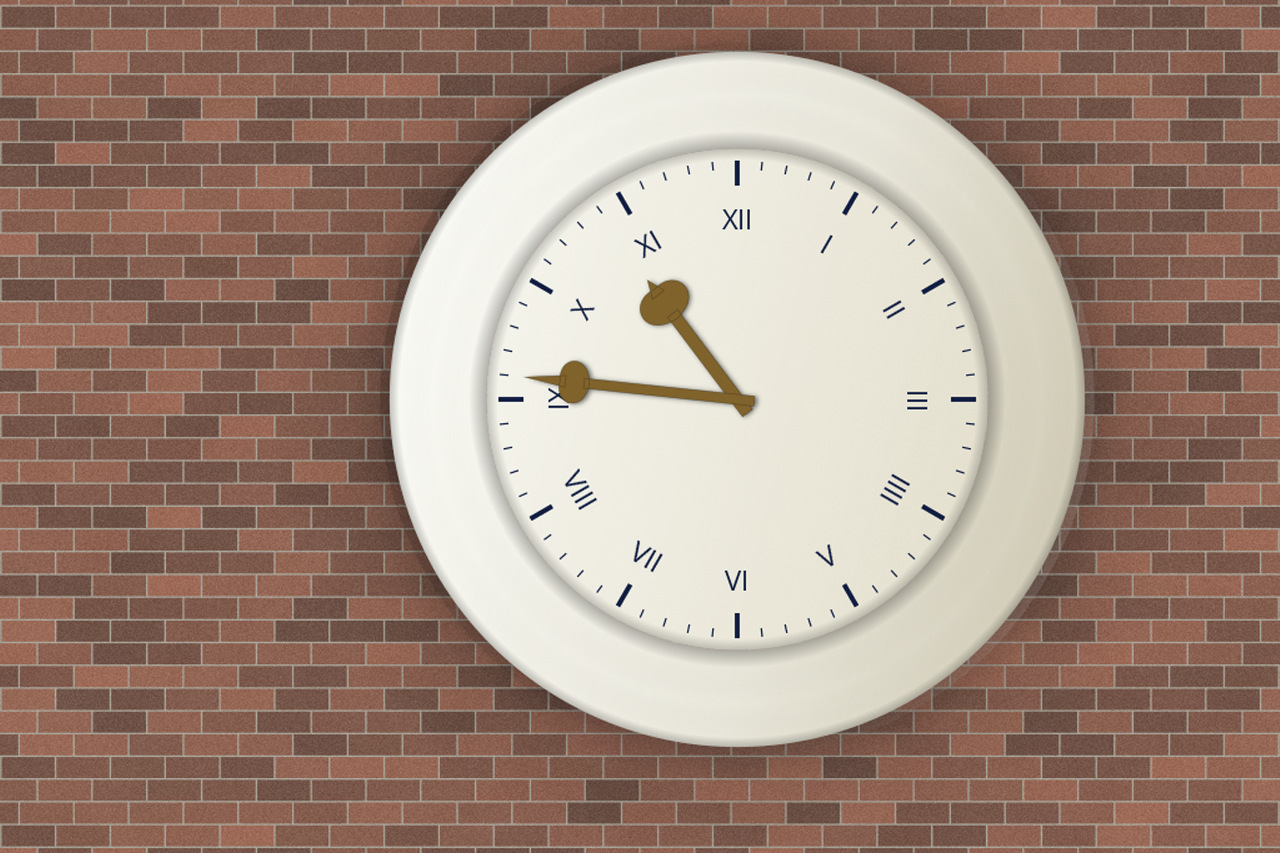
10:46
